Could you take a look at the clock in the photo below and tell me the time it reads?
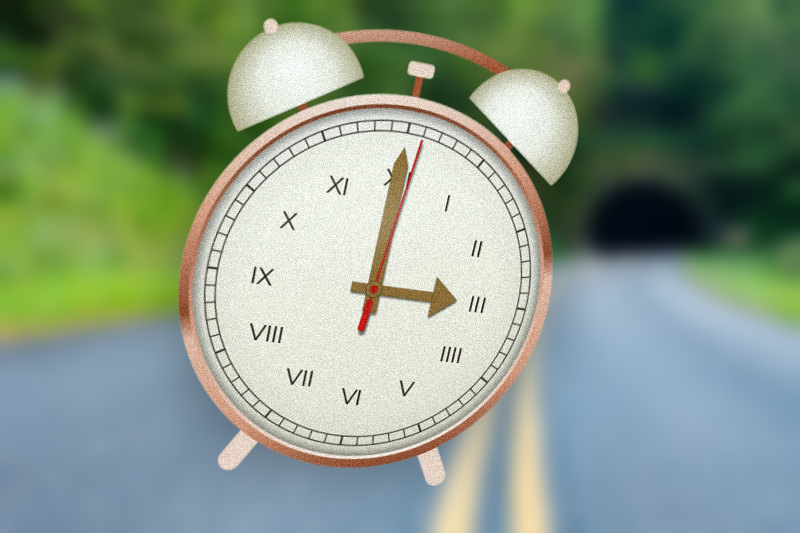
3:00:01
